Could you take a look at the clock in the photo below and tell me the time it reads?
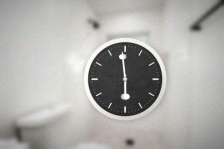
5:59
